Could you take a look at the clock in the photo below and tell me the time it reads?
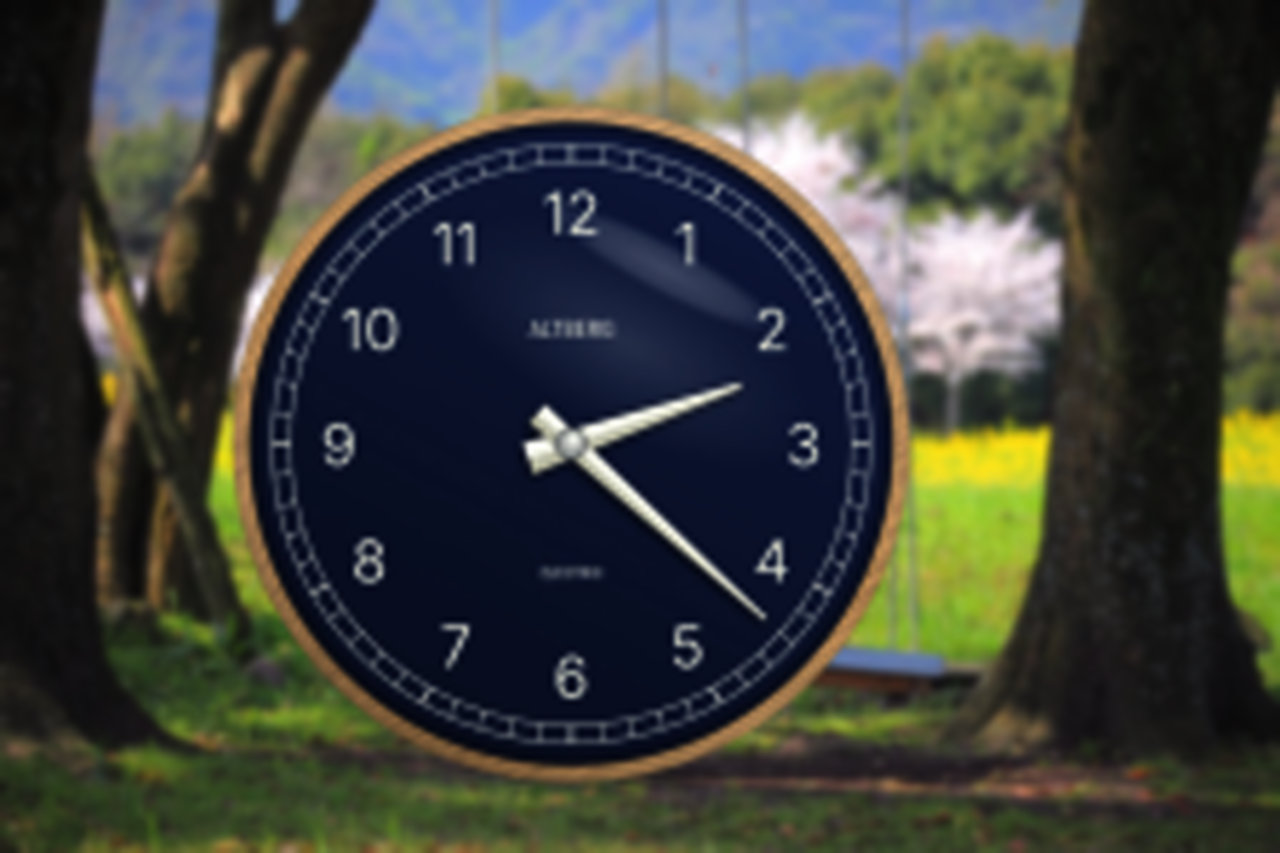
2:22
